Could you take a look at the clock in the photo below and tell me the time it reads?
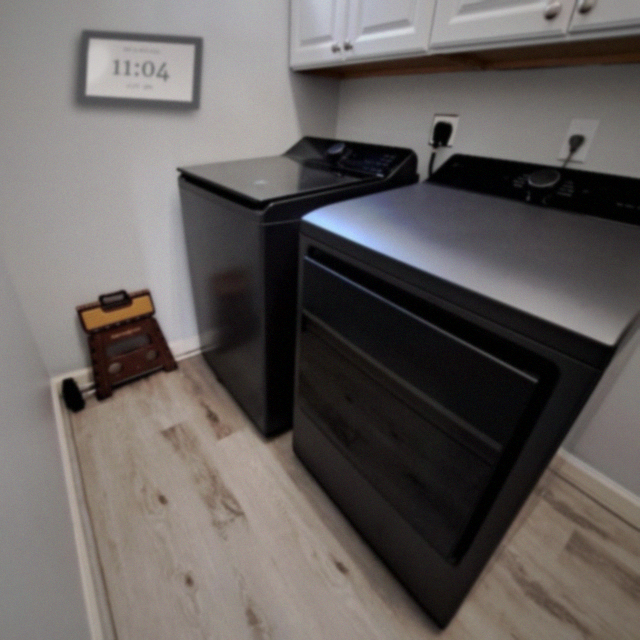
11:04
